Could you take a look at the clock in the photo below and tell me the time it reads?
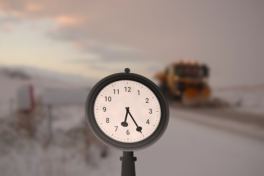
6:25
